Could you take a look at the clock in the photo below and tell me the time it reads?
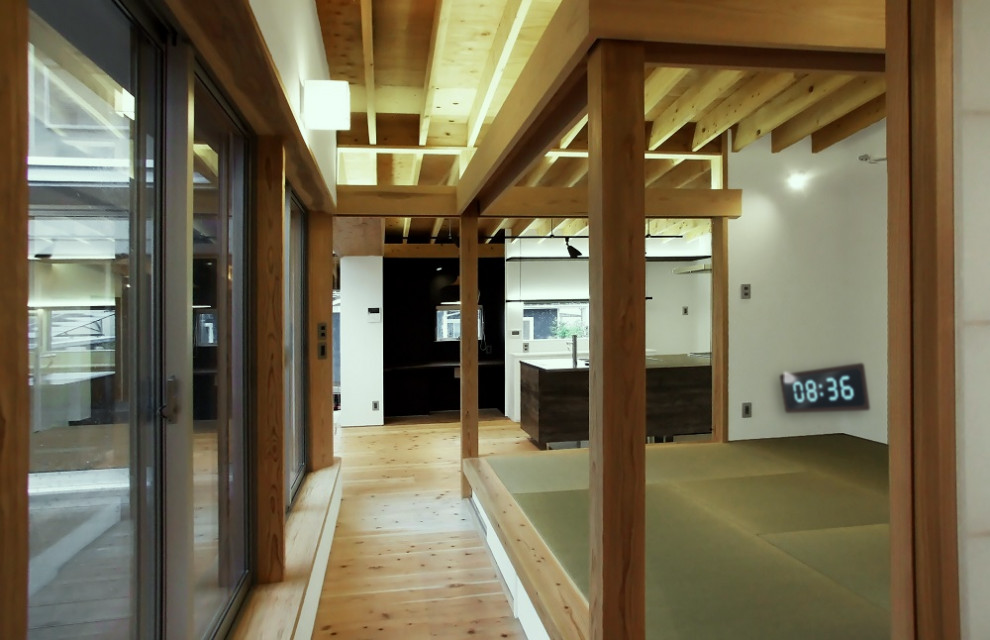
8:36
